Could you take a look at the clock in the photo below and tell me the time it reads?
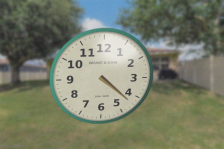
4:22
